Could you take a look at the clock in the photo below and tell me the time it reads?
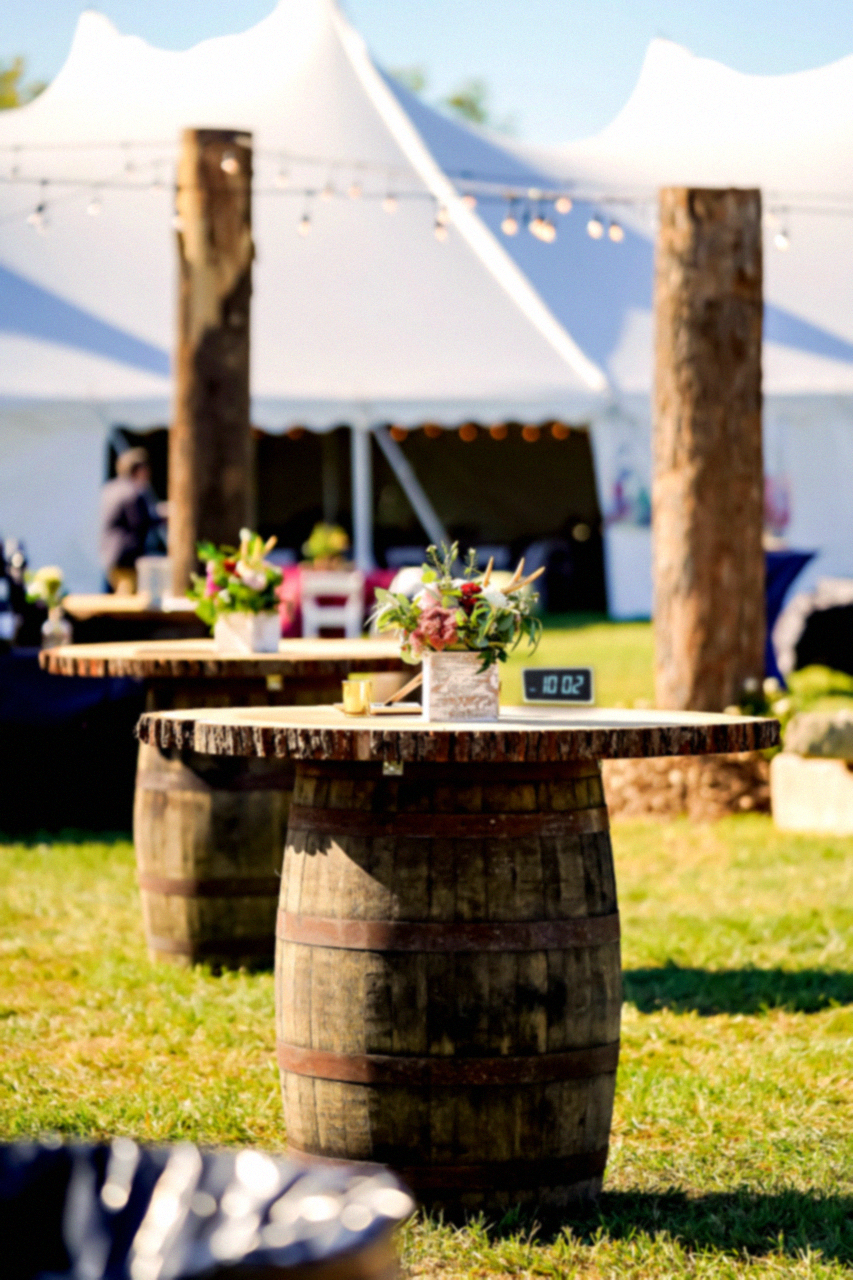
10:02
